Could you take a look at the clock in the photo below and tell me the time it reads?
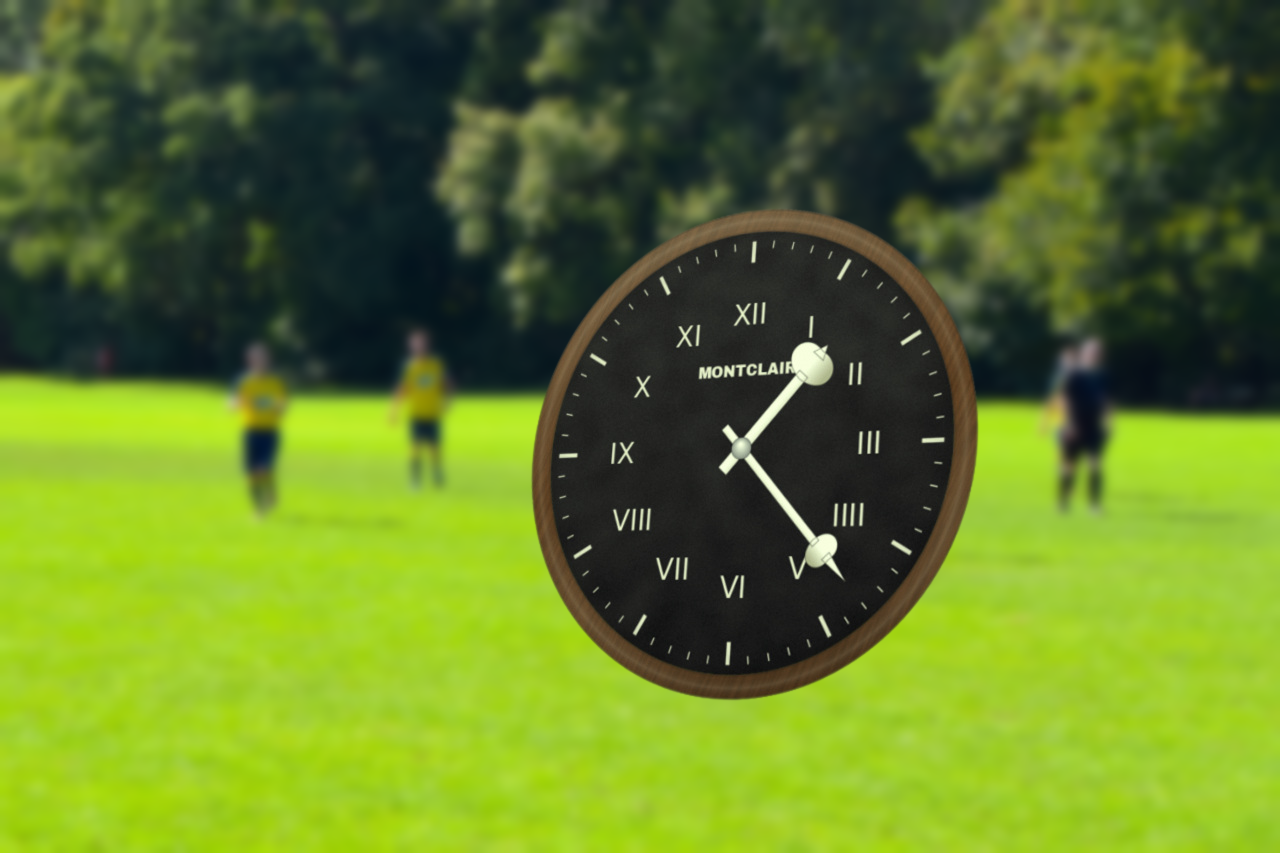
1:23
